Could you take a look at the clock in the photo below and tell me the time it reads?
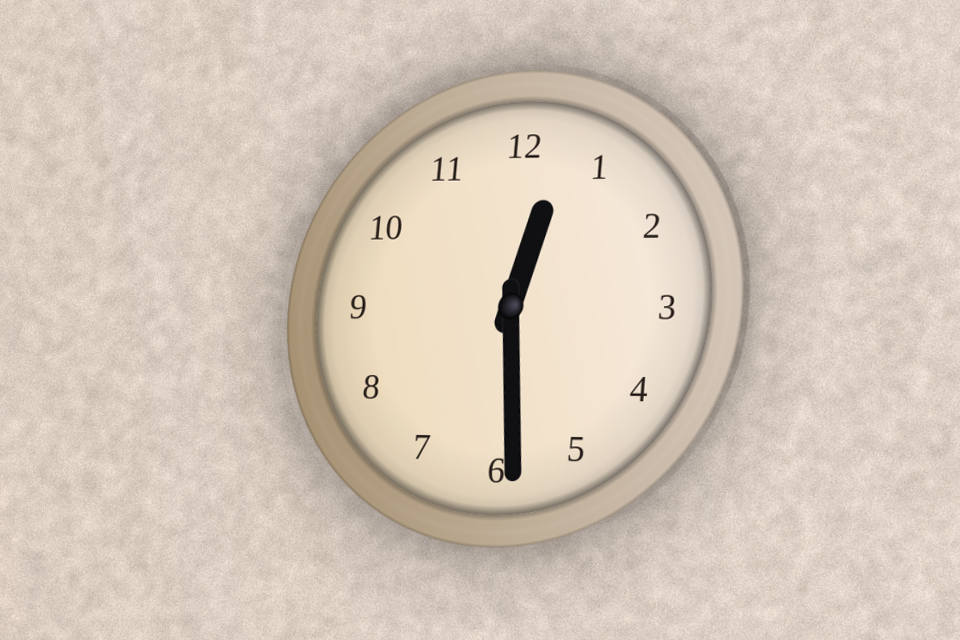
12:29
